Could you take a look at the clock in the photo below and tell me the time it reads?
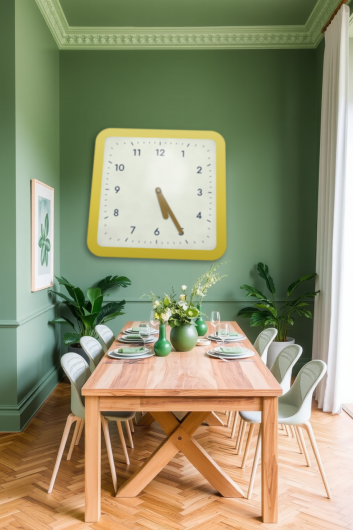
5:25
